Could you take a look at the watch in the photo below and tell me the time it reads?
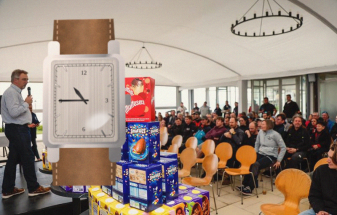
10:45
